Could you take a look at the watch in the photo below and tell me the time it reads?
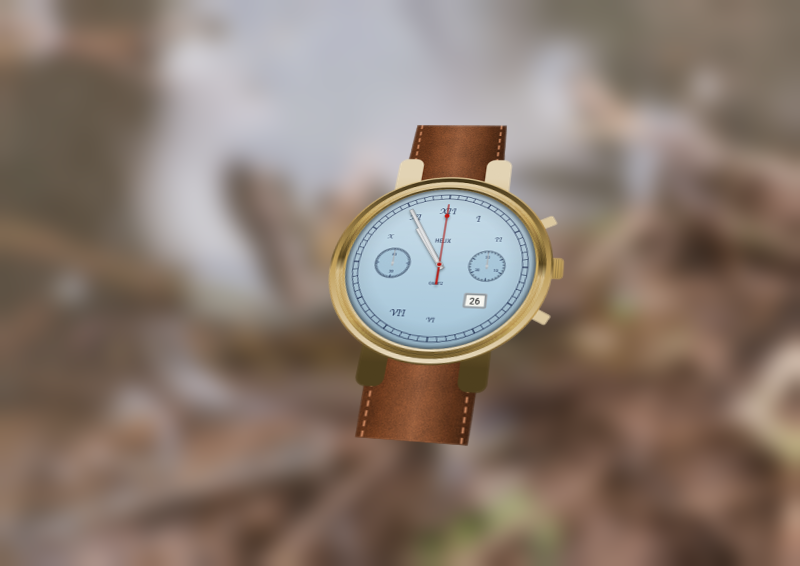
10:55
